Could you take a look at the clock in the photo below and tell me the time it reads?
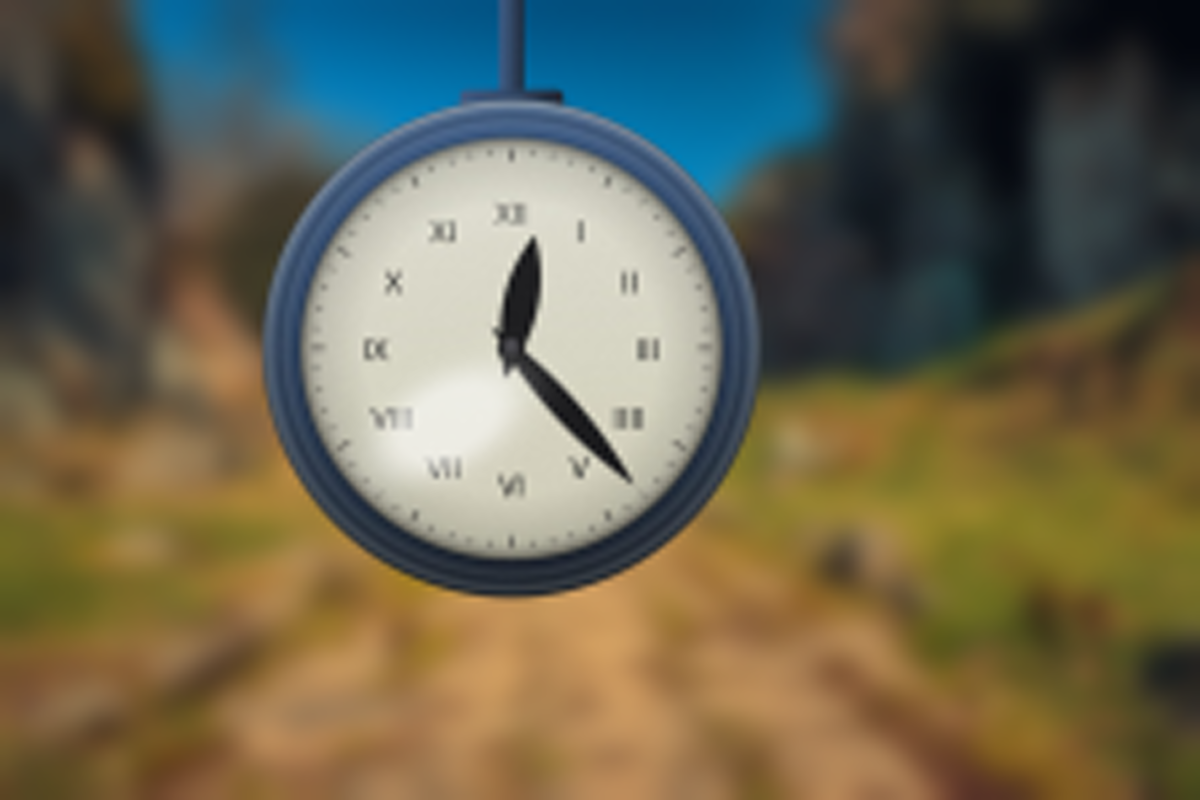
12:23
